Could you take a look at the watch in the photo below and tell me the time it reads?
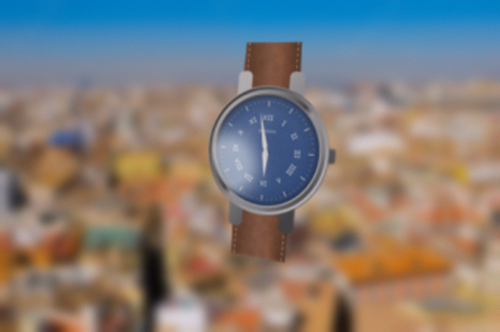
5:58
